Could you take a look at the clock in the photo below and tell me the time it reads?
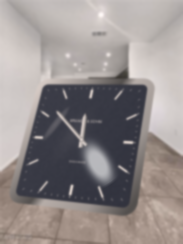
11:52
